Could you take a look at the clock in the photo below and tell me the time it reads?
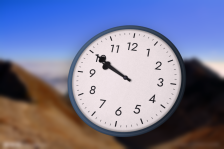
9:50
